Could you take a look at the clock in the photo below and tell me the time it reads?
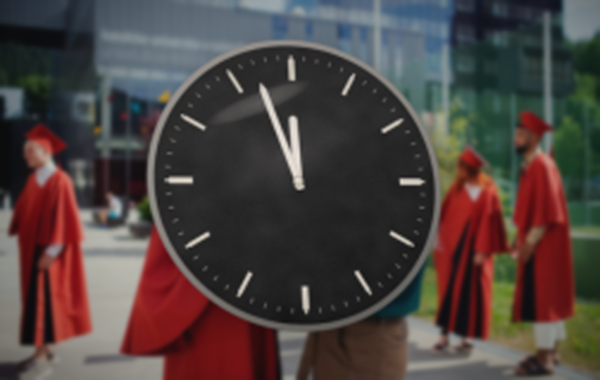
11:57
